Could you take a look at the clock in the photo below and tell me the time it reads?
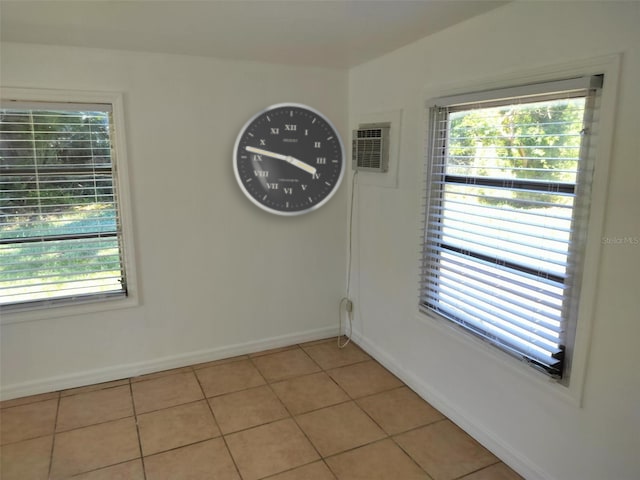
3:47
